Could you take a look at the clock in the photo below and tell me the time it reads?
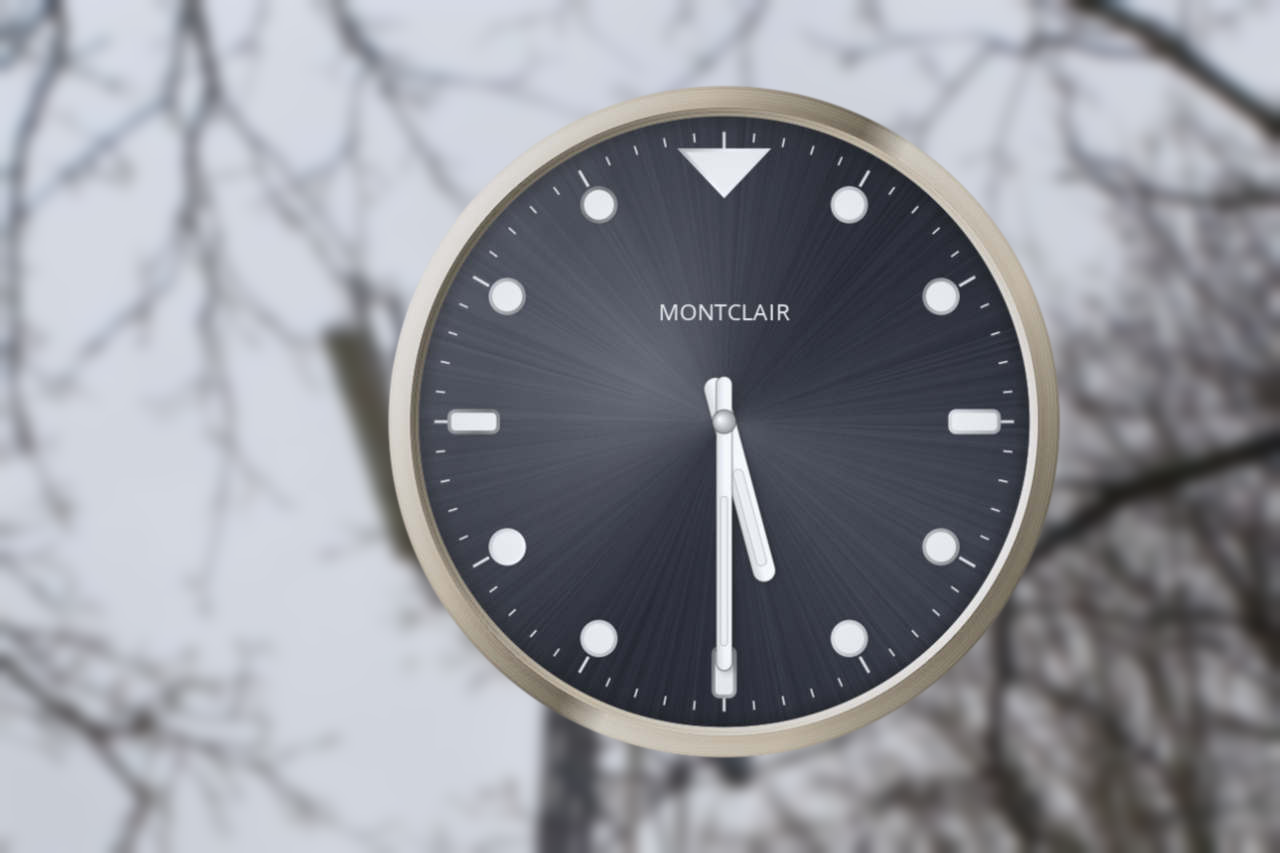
5:30
